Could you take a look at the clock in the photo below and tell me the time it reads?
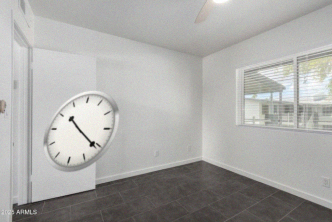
10:21
